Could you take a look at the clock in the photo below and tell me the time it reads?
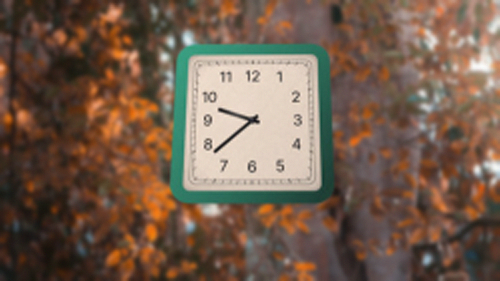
9:38
